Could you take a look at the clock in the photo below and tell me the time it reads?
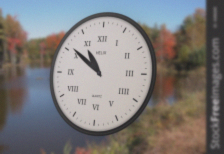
10:51
